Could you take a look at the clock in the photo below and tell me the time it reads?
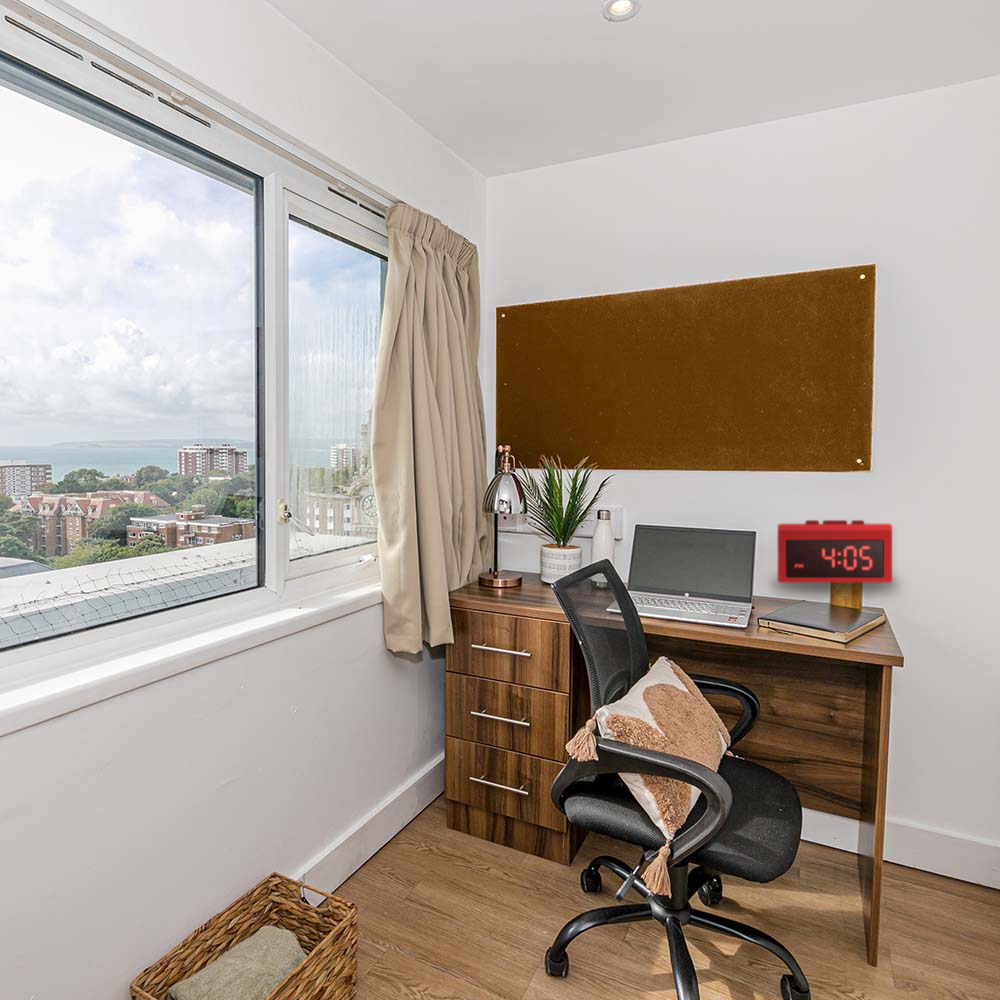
4:05
